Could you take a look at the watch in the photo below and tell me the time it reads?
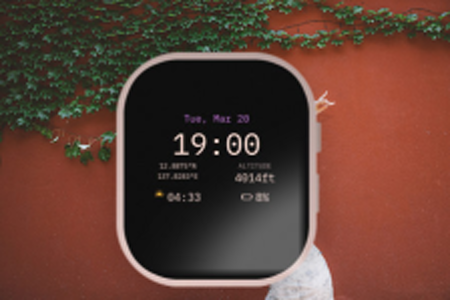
19:00
